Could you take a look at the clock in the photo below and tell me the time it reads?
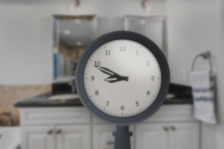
8:49
